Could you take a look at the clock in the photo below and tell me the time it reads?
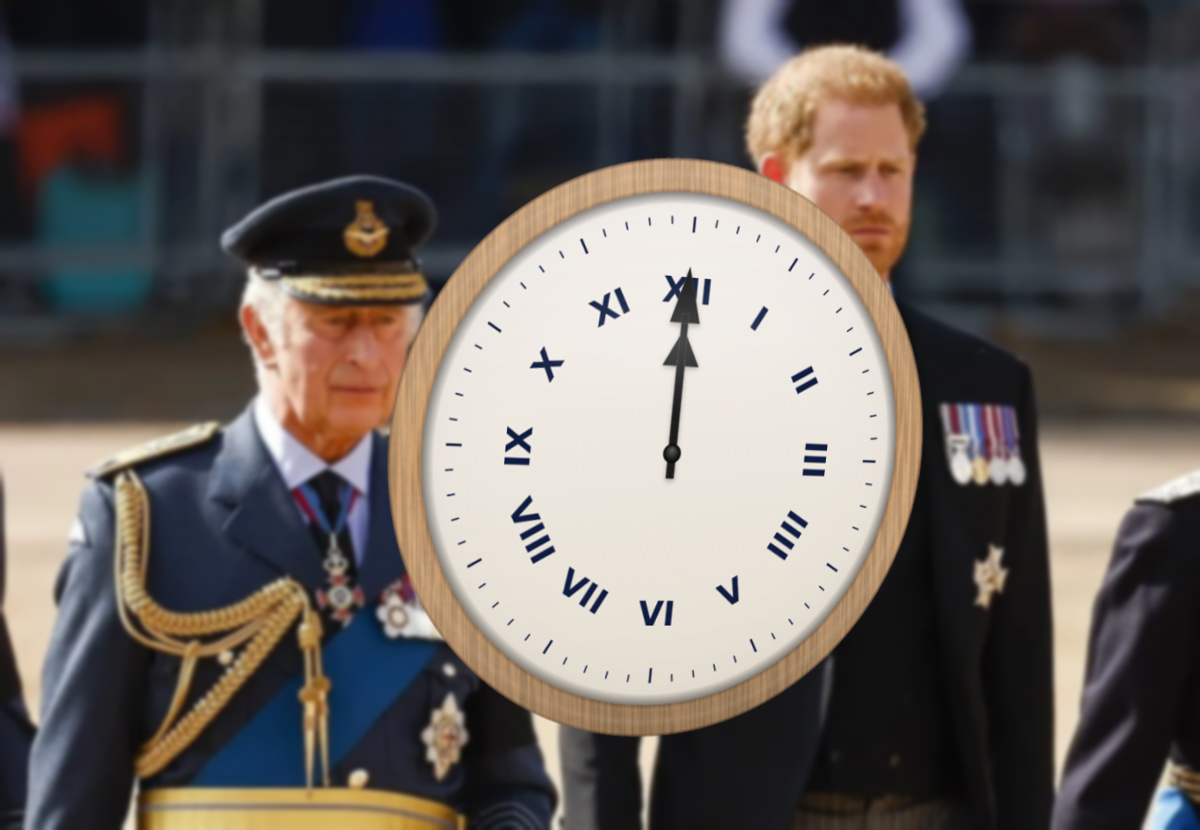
12:00
